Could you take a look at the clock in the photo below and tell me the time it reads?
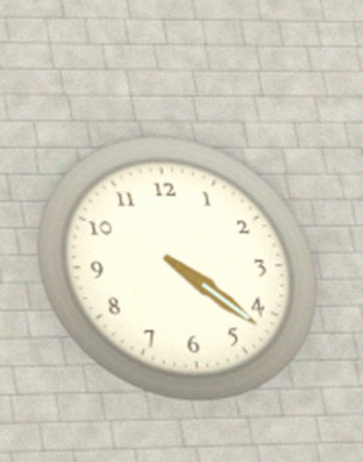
4:22
